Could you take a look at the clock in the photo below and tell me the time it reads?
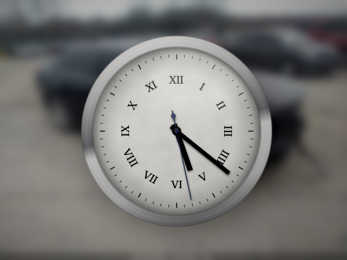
5:21:28
